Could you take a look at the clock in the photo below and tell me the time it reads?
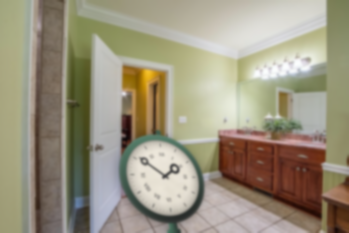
1:51
